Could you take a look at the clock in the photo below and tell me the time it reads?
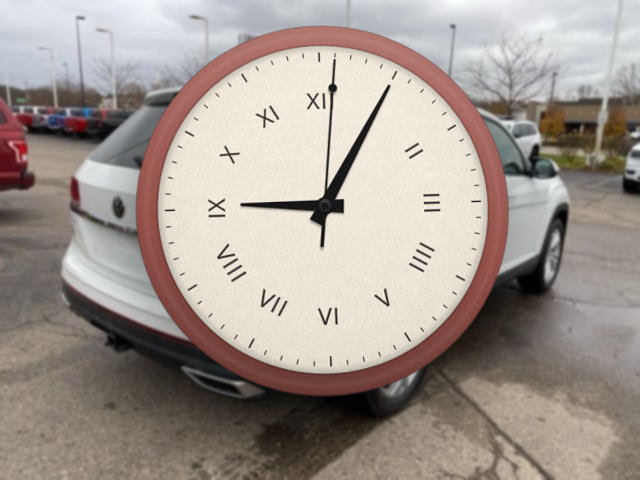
9:05:01
